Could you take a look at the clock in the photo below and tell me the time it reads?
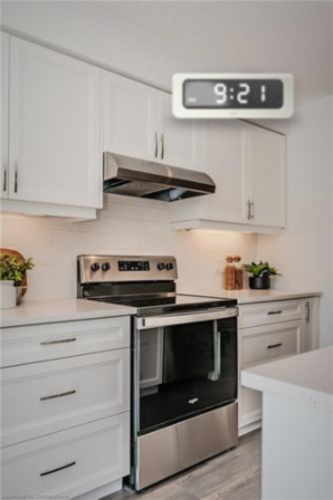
9:21
